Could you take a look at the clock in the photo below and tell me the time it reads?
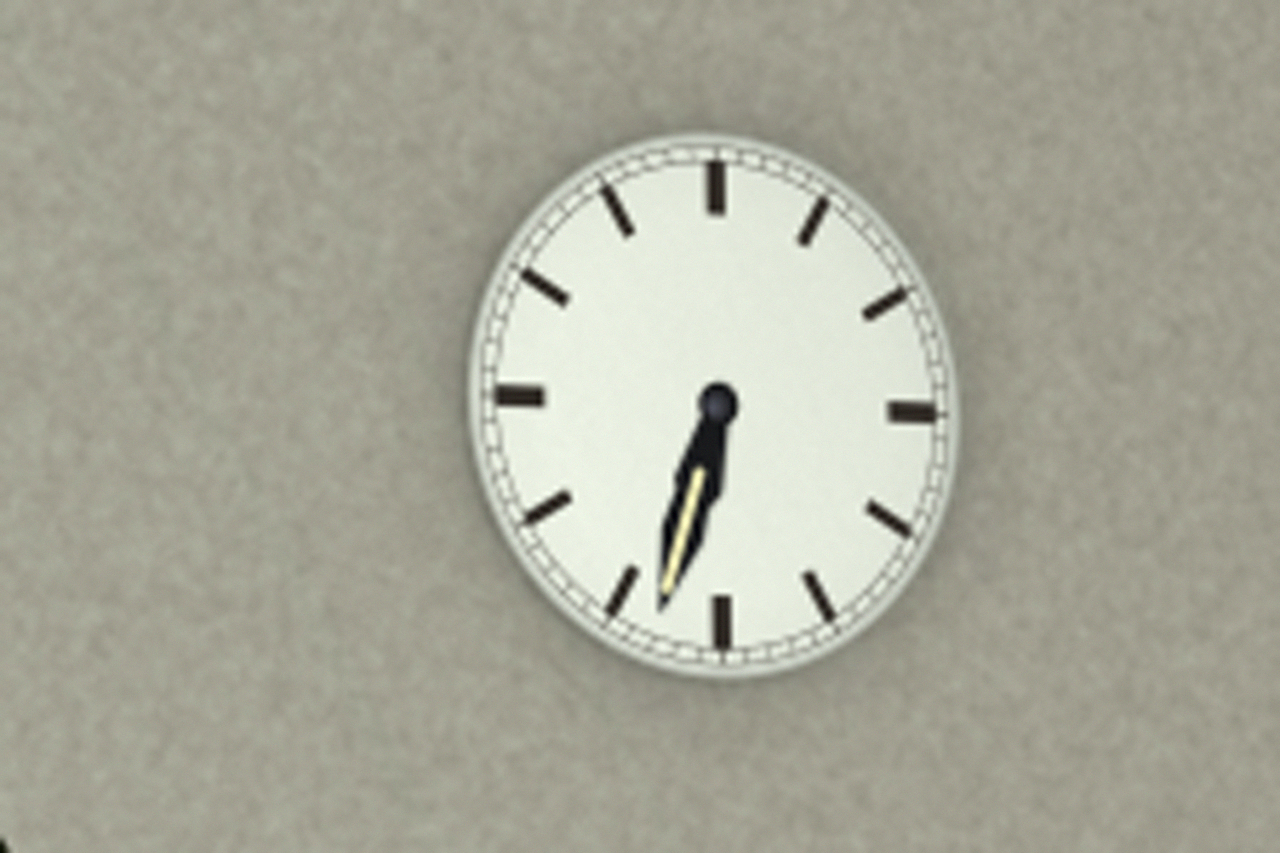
6:33
